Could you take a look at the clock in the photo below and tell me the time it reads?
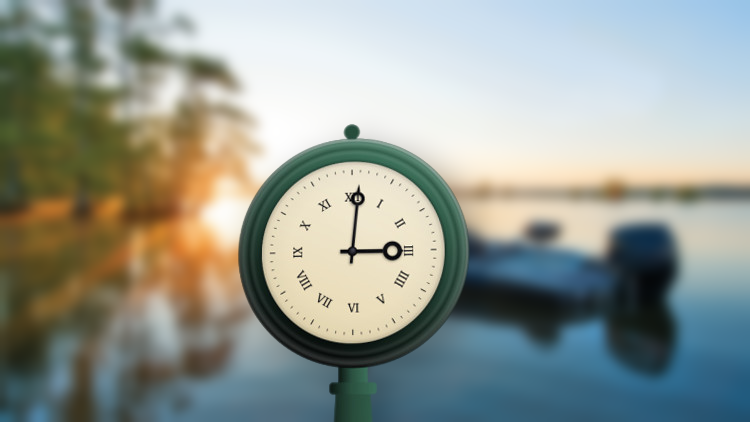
3:01
